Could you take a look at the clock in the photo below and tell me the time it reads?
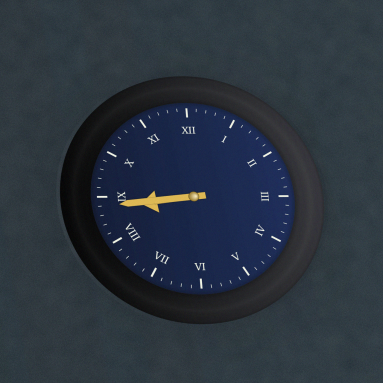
8:44
